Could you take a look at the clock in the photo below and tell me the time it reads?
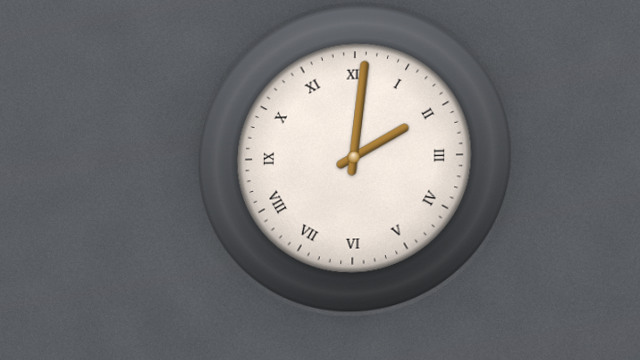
2:01
